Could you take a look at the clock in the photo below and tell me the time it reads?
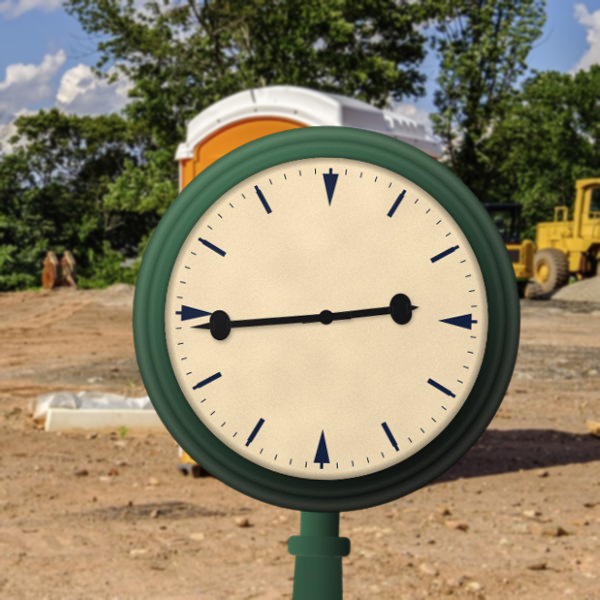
2:44
